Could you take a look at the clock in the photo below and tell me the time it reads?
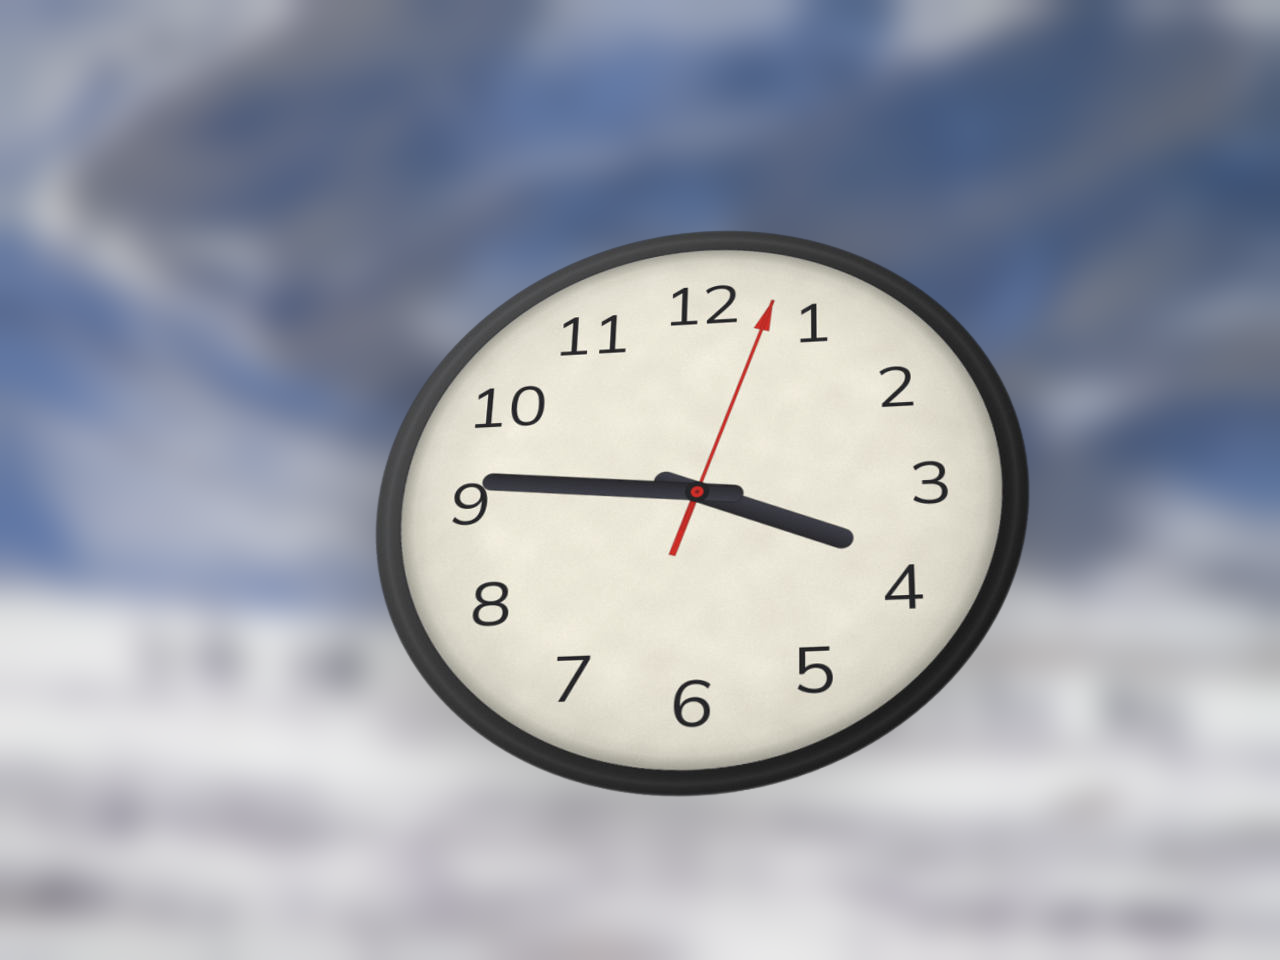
3:46:03
